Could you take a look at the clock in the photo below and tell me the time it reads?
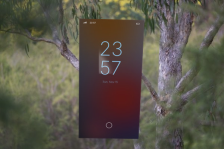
23:57
